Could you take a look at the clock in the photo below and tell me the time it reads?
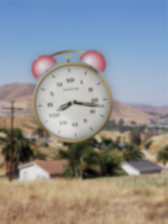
8:17
